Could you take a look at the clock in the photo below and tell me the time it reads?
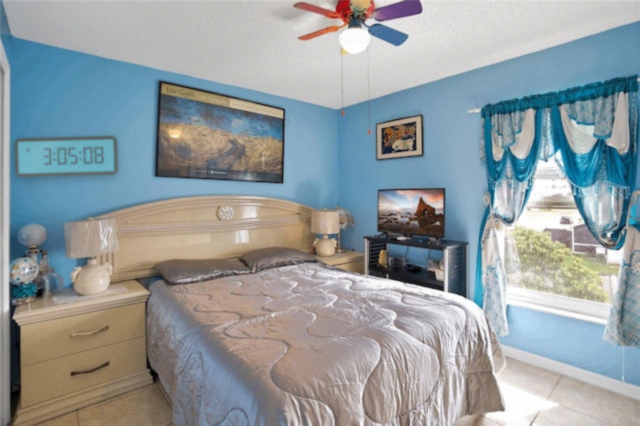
3:05:08
